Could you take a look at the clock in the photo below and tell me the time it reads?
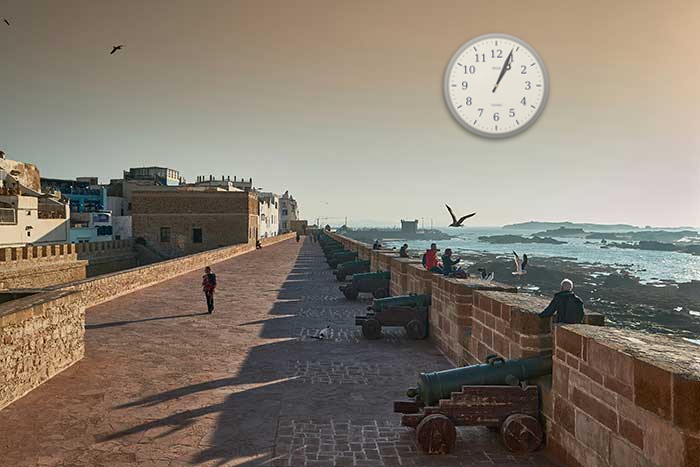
1:04
